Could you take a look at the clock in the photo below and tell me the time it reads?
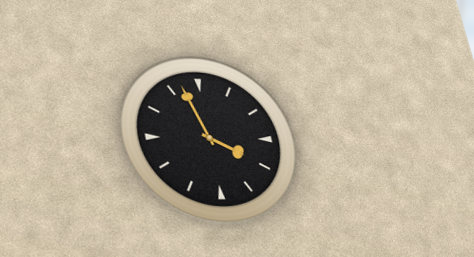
3:57
